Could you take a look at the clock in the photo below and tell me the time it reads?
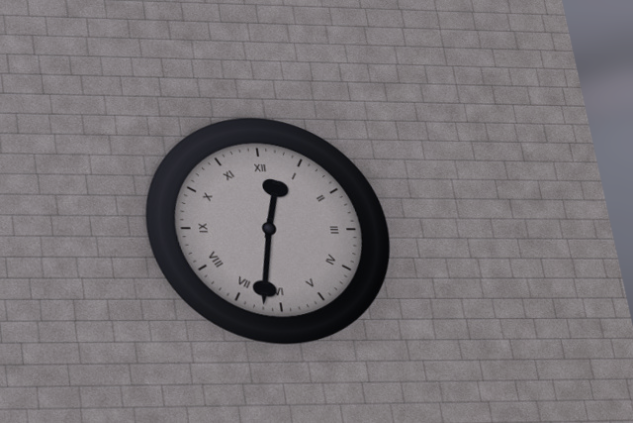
12:32
